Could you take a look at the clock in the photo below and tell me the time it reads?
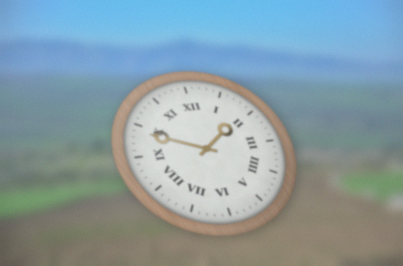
1:49
